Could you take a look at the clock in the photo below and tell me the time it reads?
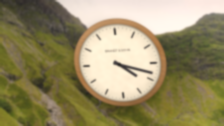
4:18
